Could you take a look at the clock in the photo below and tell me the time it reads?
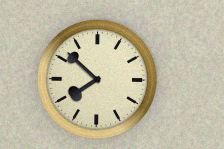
7:52
